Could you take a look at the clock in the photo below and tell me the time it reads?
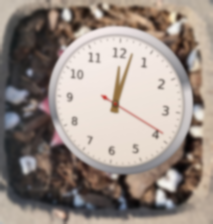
12:02:19
